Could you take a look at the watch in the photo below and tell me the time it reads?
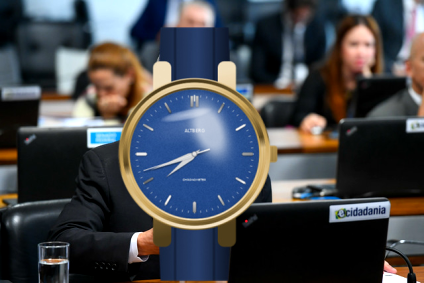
7:41:42
